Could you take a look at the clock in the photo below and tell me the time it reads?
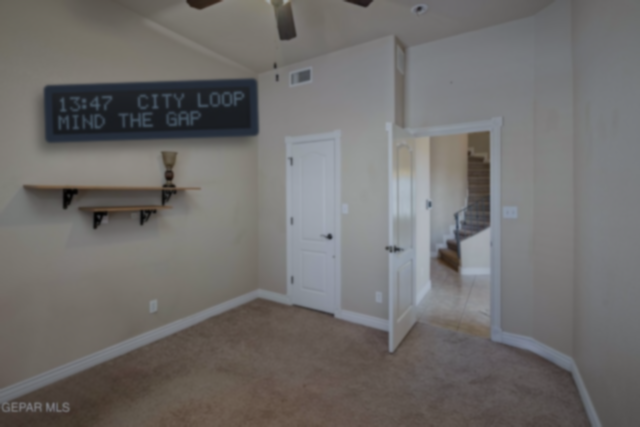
13:47
